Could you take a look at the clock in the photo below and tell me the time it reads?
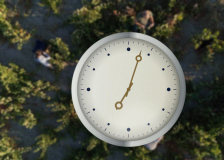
7:03
